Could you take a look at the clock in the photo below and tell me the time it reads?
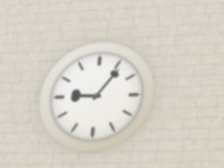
9:06
